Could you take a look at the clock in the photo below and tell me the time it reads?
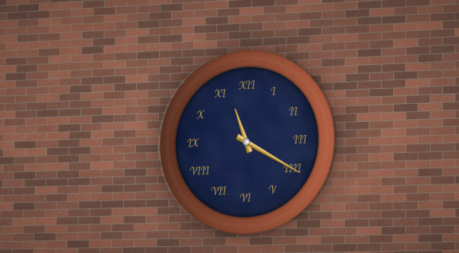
11:20
